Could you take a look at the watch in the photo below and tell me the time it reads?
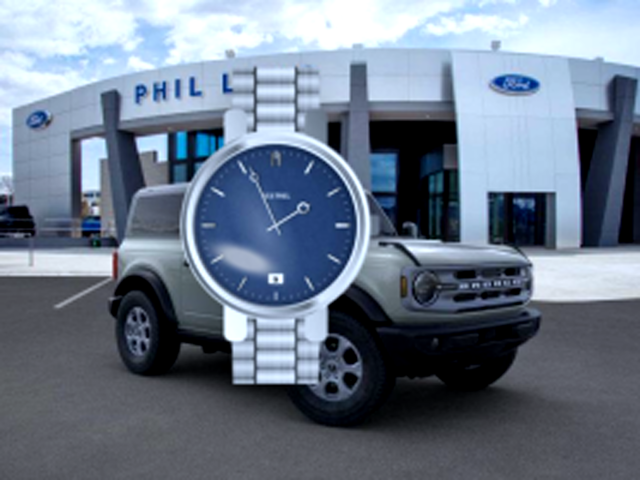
1:56
